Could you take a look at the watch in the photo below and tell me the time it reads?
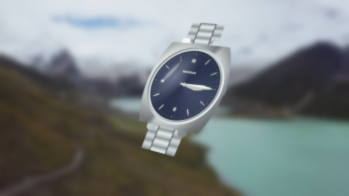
3:15
